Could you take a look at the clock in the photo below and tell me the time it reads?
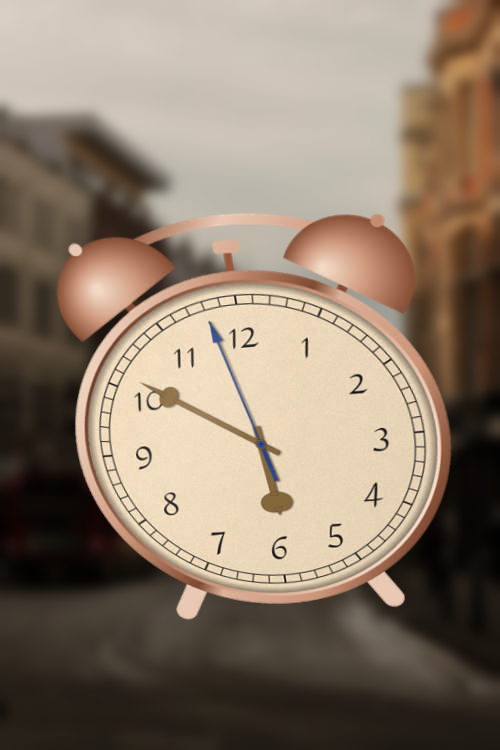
5:50:58
